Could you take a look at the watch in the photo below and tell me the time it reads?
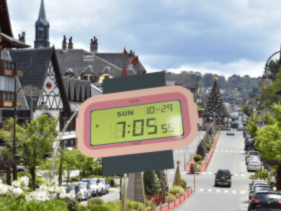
7:05
